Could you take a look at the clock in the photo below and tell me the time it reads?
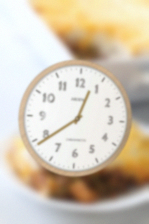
12:39
